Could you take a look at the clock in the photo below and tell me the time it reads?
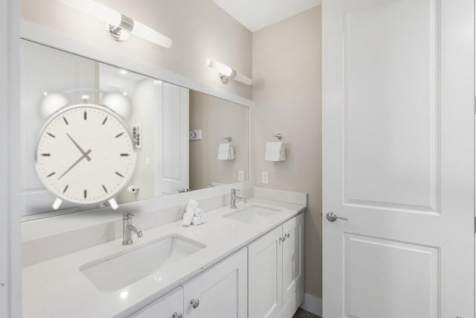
10:38
